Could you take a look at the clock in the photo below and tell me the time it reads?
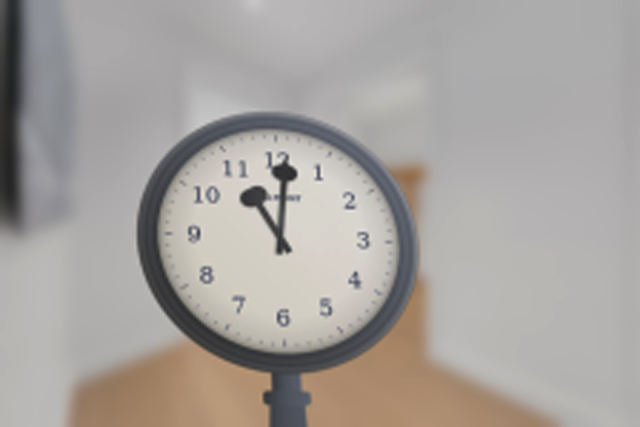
11:01
